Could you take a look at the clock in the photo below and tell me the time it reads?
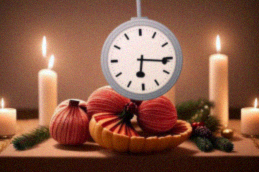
6:16
